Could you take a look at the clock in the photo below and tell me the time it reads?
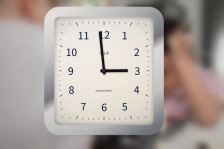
2:59
